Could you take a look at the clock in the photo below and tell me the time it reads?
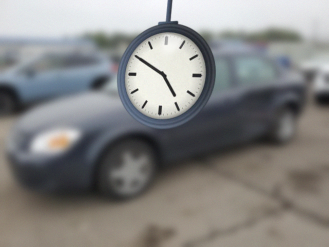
4:50
